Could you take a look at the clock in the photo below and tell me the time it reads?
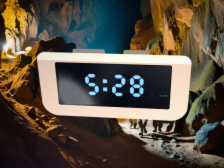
5:28
